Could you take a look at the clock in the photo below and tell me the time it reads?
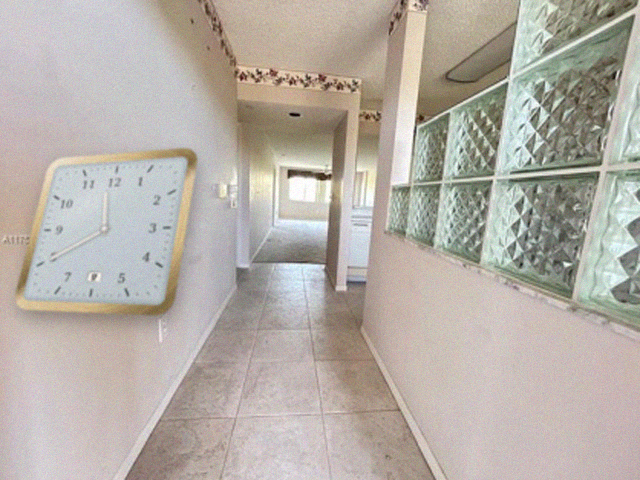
11:40
